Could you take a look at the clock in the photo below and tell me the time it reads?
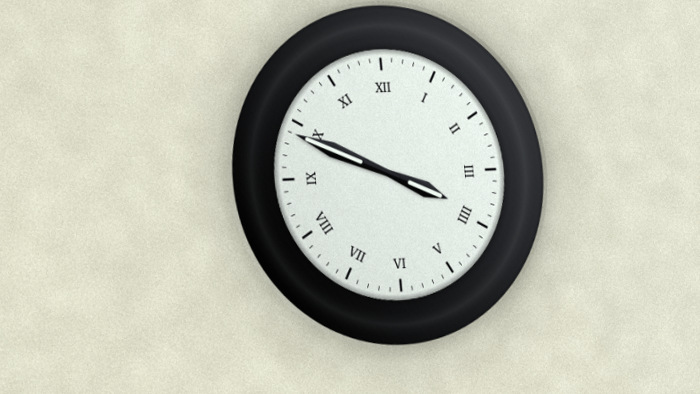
3:49
